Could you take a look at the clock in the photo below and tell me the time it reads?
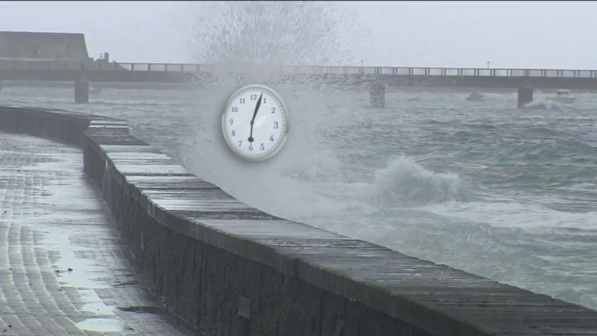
6:03
